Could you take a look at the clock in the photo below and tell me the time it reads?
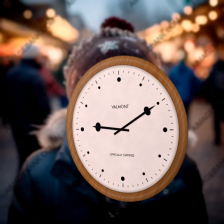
9:10
